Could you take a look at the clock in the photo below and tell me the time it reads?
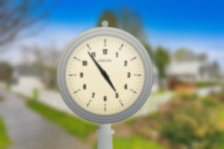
4:54
